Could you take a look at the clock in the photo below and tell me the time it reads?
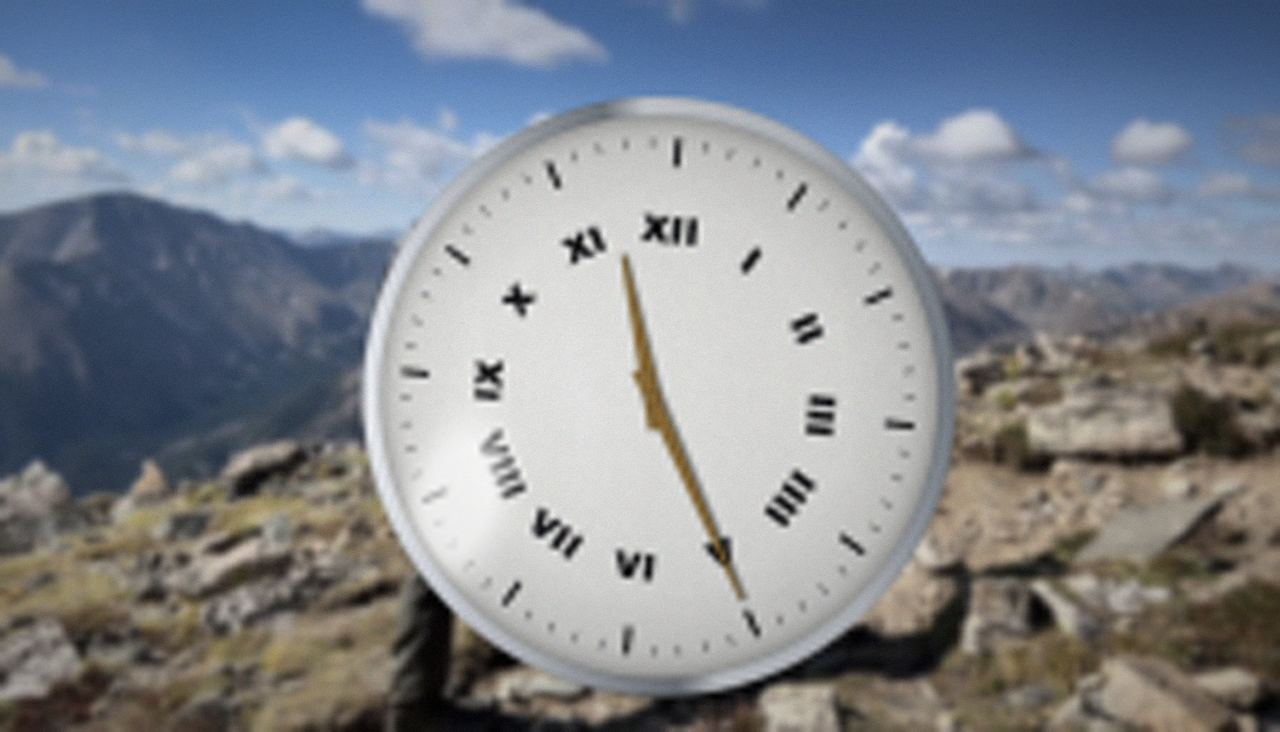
11:25
